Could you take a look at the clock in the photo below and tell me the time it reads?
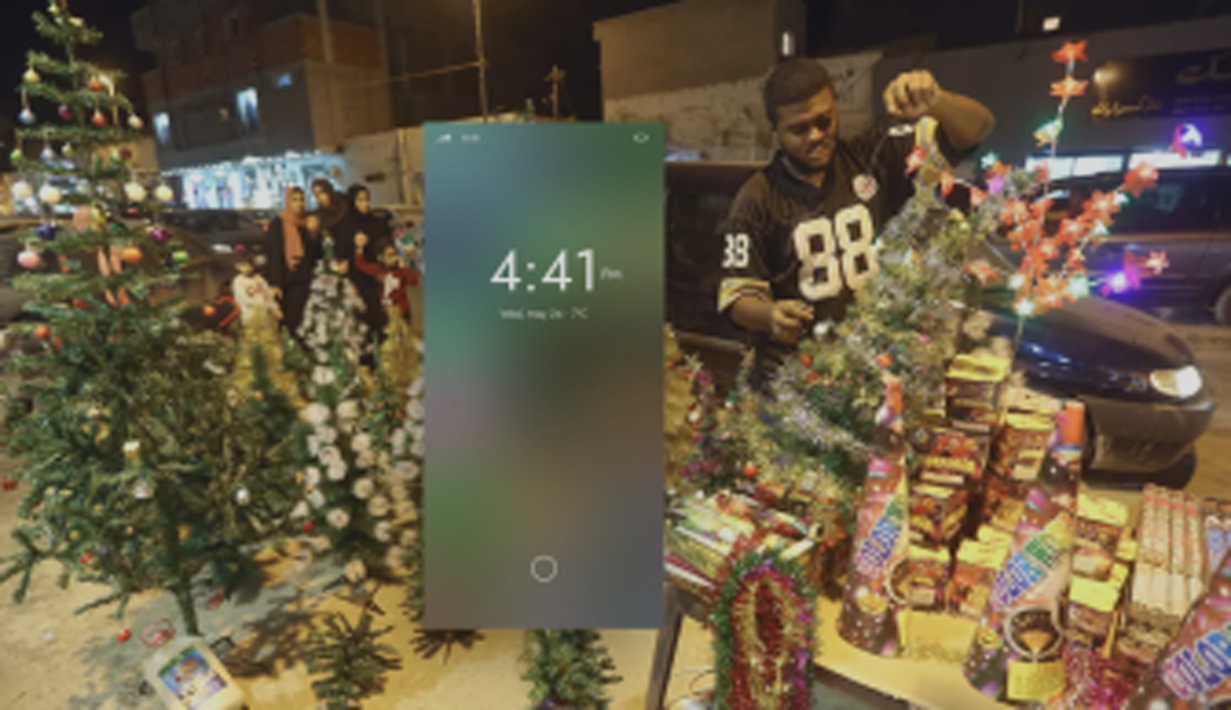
4:41
